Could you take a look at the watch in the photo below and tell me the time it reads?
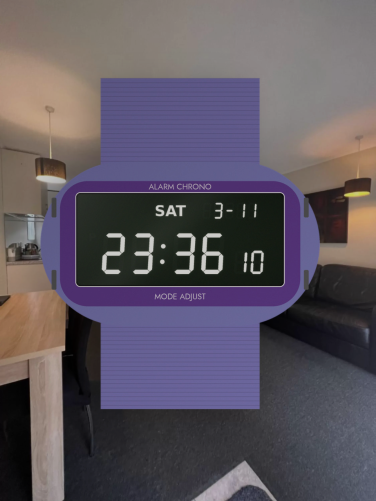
23:36:10
